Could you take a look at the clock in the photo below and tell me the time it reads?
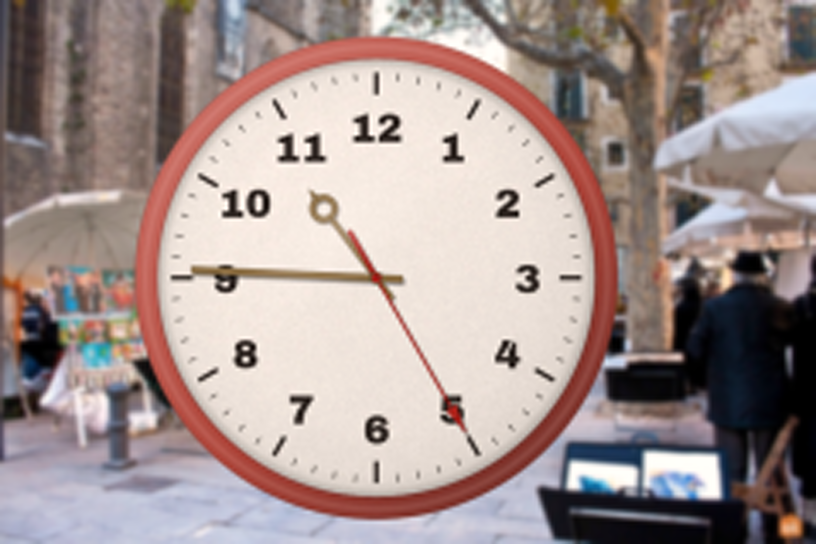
10:45:25
